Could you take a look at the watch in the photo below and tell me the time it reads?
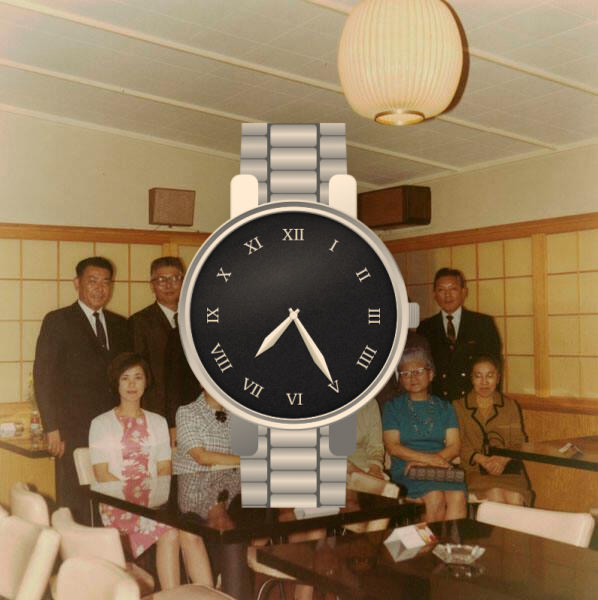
7:25
